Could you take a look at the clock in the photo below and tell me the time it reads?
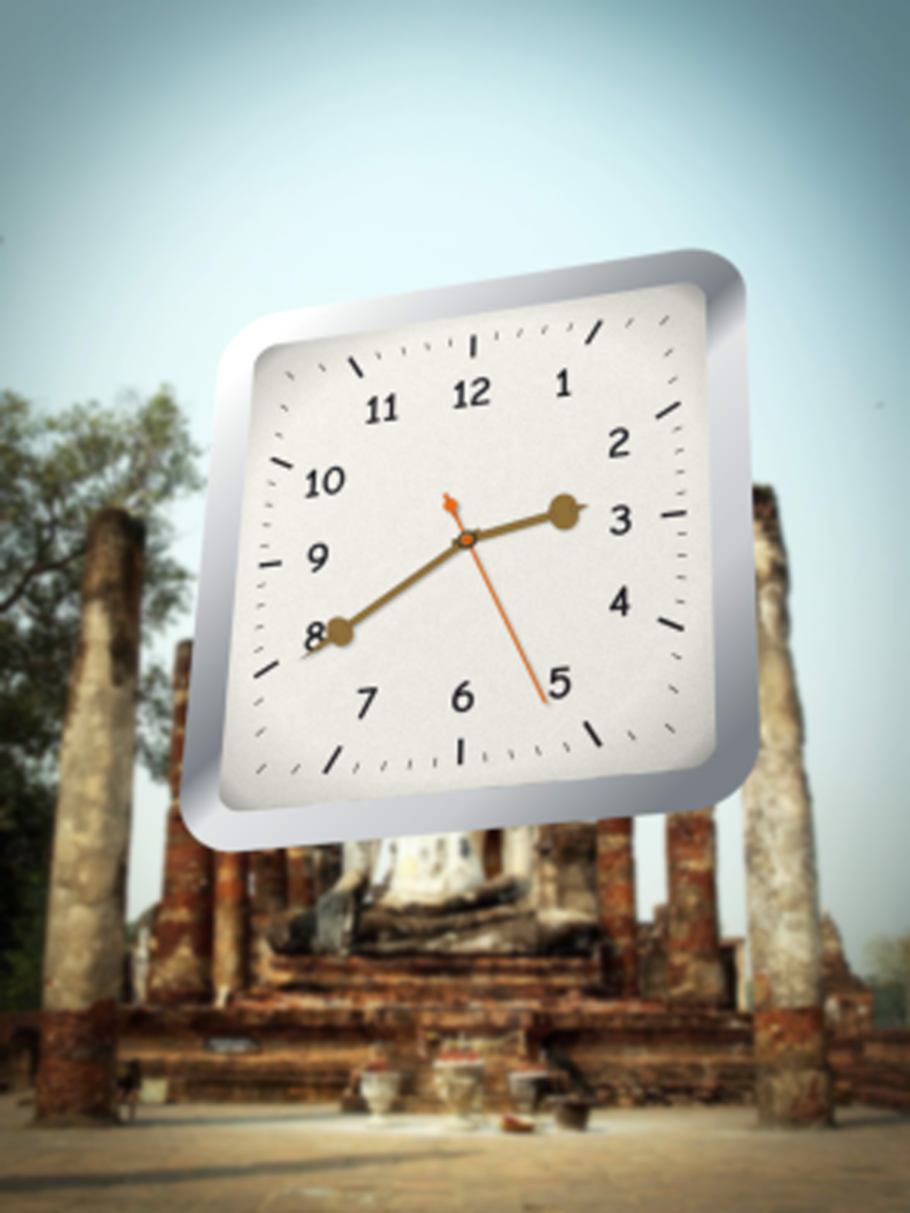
2:39:26
